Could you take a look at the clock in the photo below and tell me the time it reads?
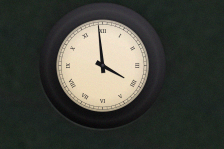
3:59
